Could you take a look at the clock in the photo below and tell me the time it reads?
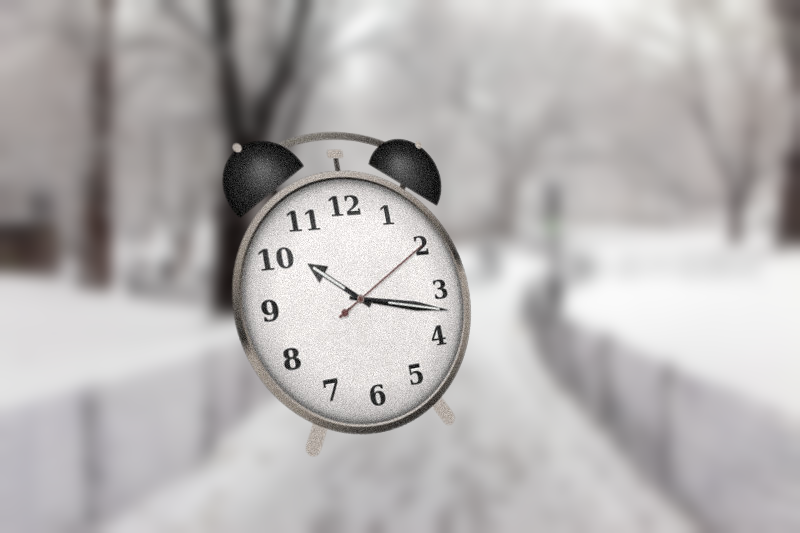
10:17:10
